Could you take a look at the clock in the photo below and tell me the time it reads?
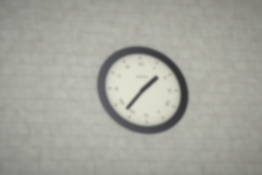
1:37
